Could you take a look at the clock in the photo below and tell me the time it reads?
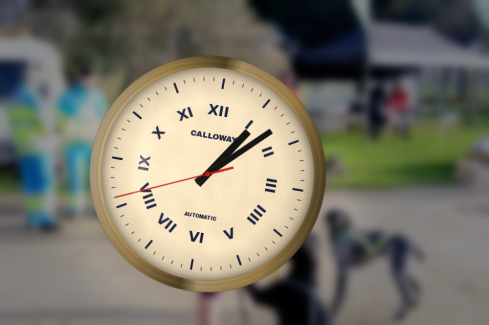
1:07:41
